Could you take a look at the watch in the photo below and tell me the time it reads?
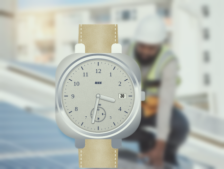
3:32
